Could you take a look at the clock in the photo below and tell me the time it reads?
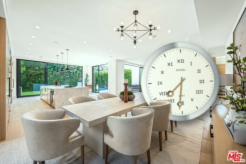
7:31
